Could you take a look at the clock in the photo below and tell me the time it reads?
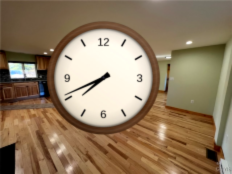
7:41
